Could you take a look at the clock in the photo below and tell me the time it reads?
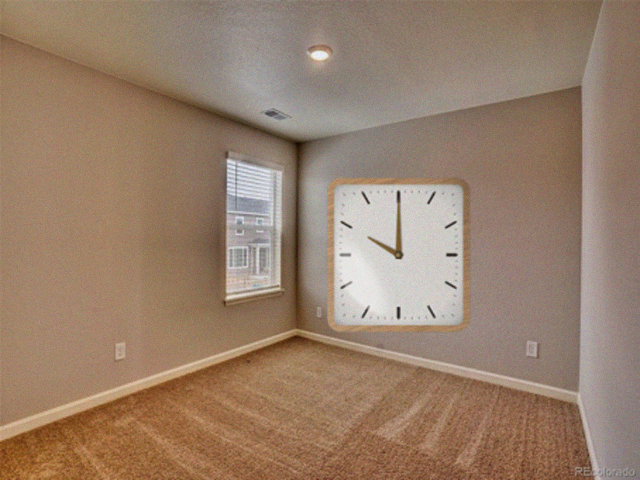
10:00
